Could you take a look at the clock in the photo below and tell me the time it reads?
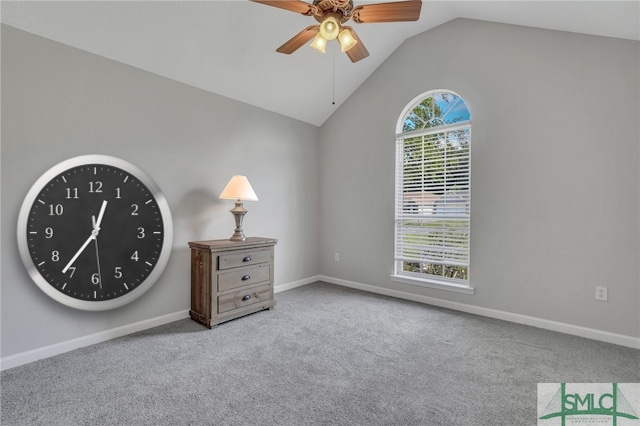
12:36:29
